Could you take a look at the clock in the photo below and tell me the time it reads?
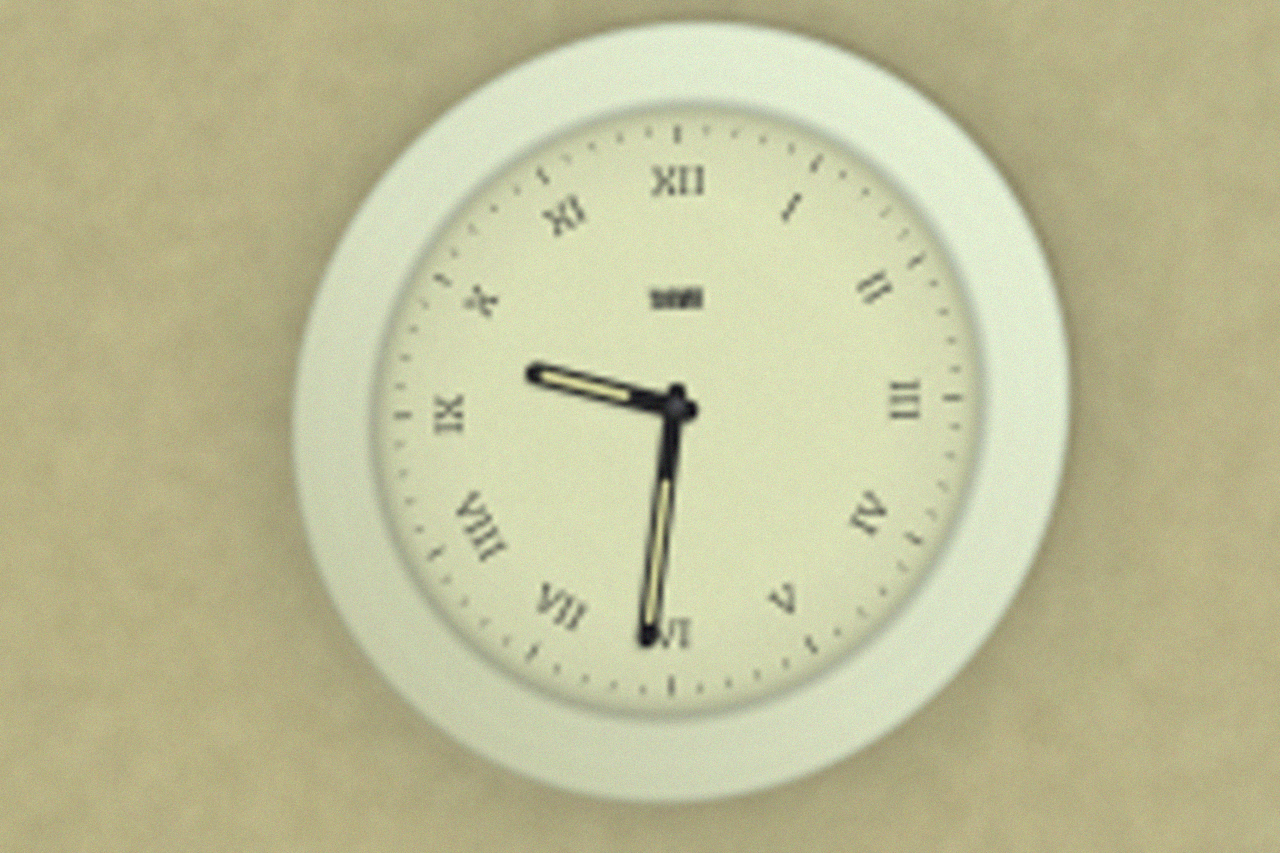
9:31
